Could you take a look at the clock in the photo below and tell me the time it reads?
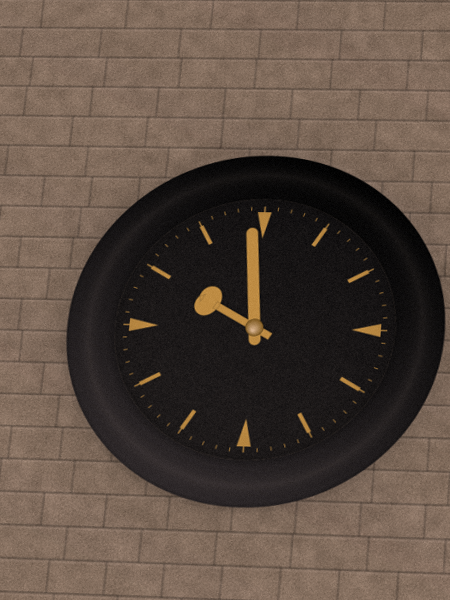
9:59
